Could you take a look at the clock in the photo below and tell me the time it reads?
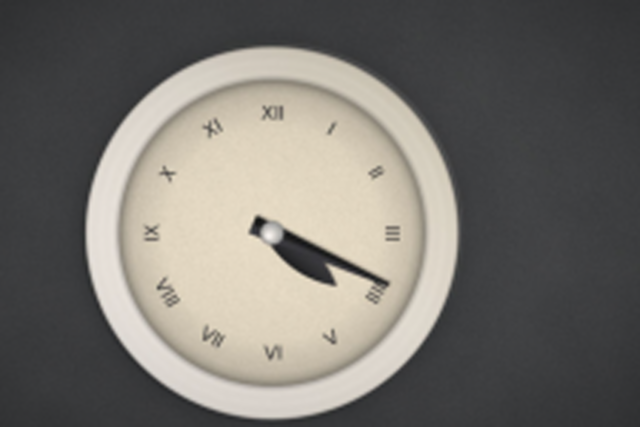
4:19
